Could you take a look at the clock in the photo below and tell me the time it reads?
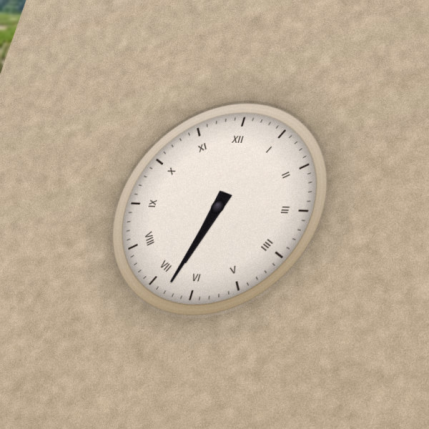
6:33
